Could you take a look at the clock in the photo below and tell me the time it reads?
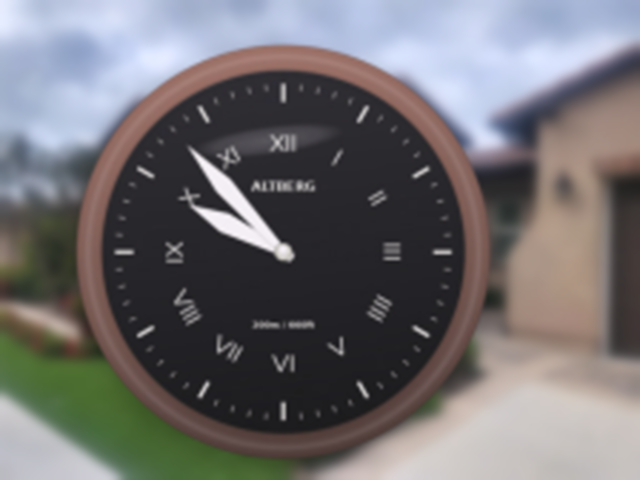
9:53
